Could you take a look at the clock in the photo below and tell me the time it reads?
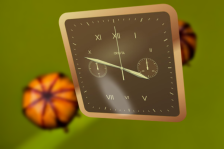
3:48
